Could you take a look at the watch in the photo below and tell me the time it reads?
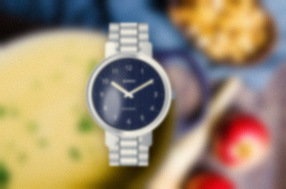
10:10
